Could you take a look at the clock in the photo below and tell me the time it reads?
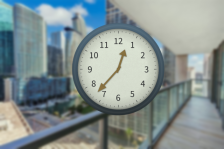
12:37
